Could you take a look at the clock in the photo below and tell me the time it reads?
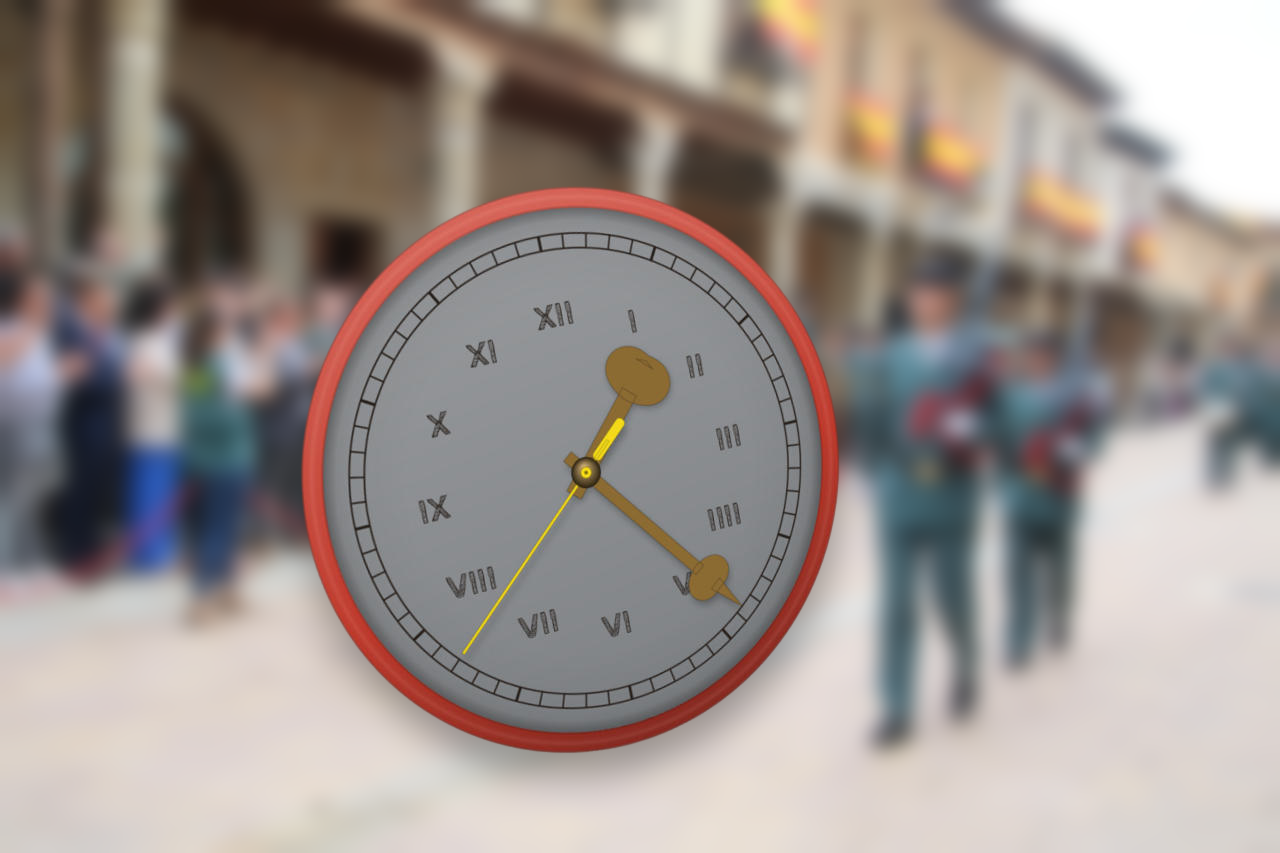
1:23:38
